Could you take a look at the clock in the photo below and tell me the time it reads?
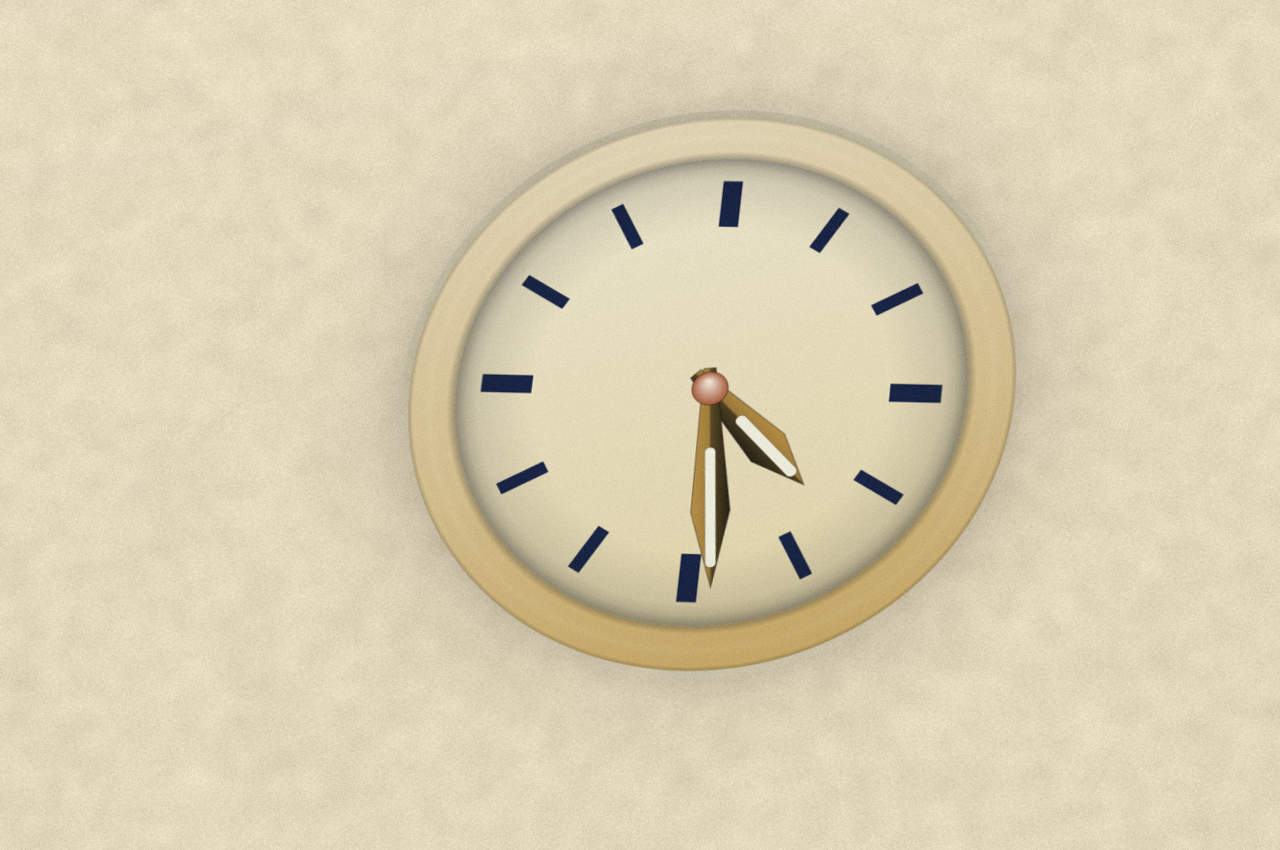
4:29
